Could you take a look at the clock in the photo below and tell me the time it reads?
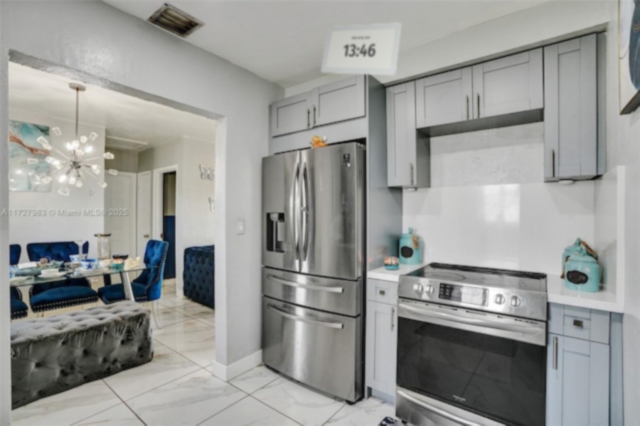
13:46
